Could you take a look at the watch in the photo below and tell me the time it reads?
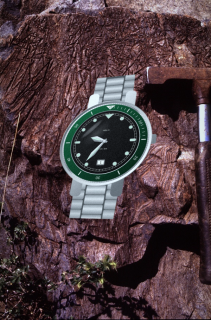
9:36
